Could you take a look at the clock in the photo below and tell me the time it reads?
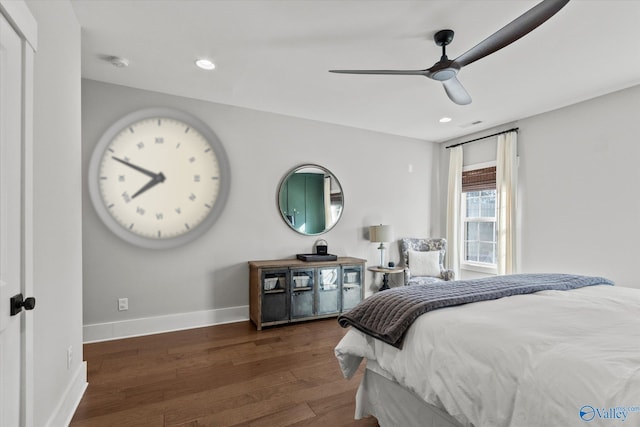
7:49
